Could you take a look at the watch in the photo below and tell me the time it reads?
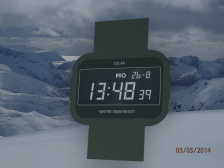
13:48:39
